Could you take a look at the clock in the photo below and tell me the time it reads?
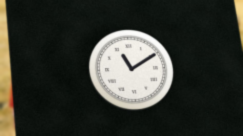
11:10
